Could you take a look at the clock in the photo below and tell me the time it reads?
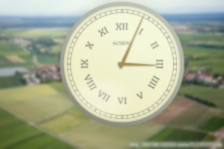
3:04
